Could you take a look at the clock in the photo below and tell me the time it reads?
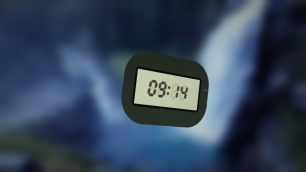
9:14
